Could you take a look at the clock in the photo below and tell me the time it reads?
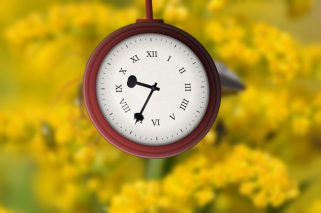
9:35
